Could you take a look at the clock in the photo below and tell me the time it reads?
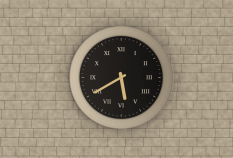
5:40
